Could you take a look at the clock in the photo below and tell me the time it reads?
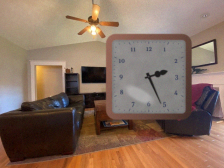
2:26
